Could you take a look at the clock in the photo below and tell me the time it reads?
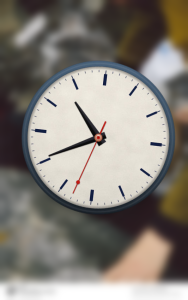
10:40:33
